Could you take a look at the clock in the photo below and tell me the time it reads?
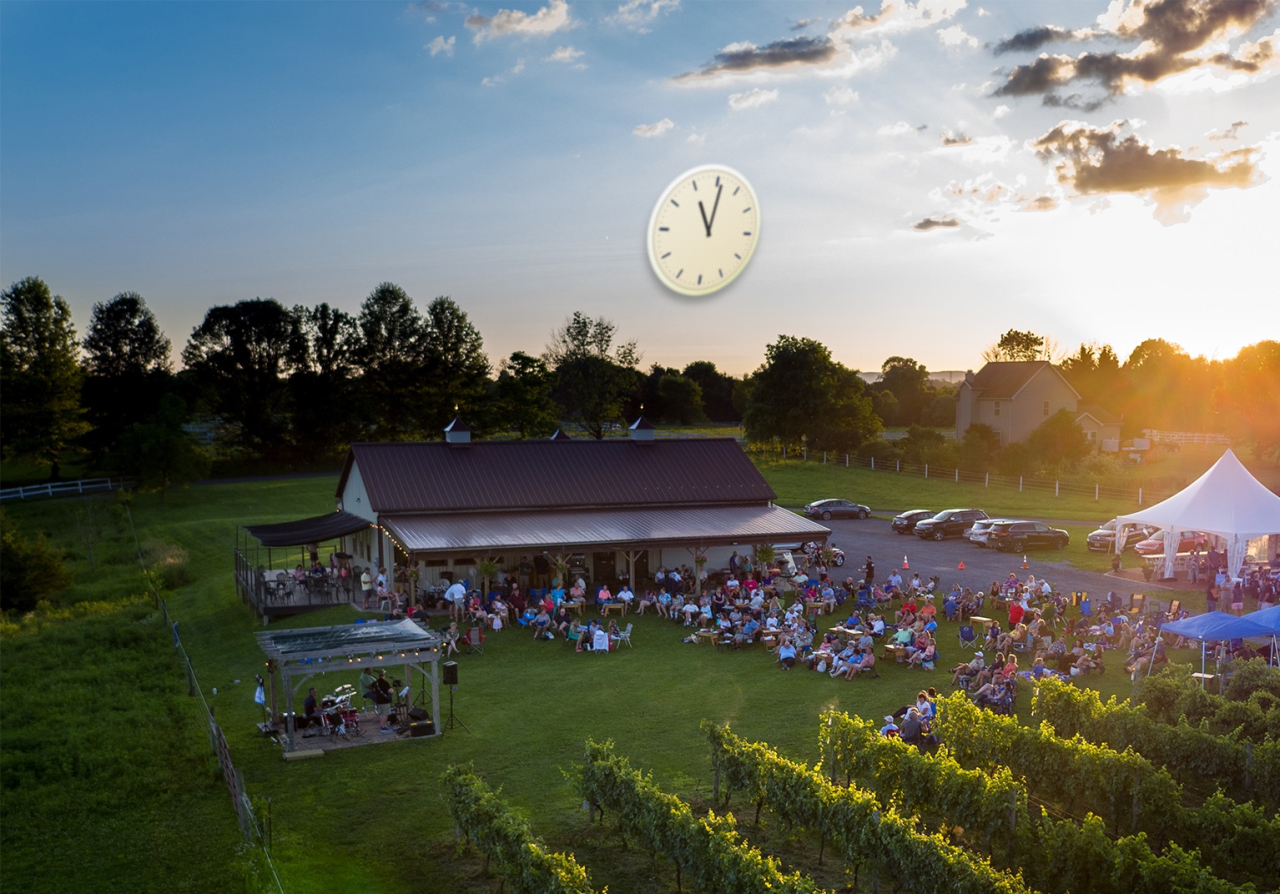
11:01
